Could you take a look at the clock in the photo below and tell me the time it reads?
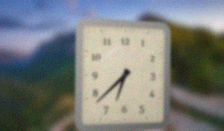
6:38
